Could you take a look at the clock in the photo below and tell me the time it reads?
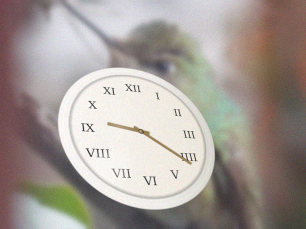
9:21
